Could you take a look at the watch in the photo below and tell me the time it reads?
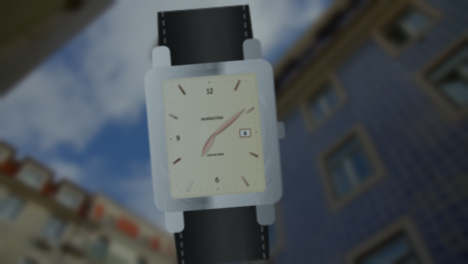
7:09
